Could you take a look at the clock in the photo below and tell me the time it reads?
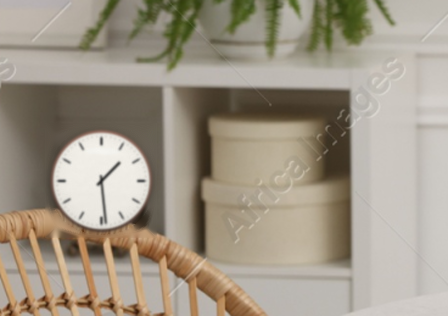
1:29
